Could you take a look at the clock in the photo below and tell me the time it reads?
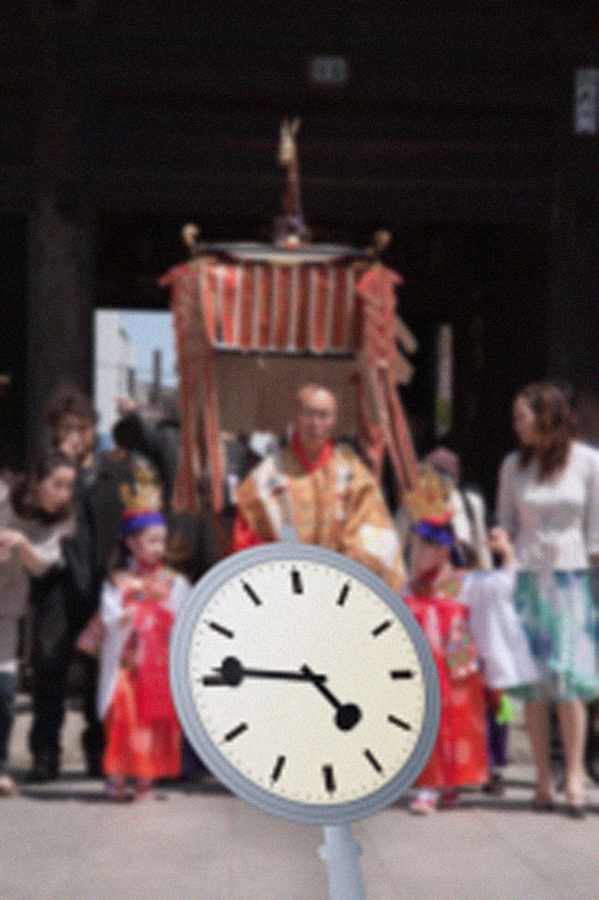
4:46
